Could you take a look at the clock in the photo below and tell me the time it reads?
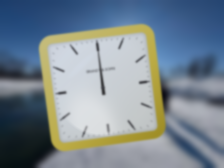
12:00
